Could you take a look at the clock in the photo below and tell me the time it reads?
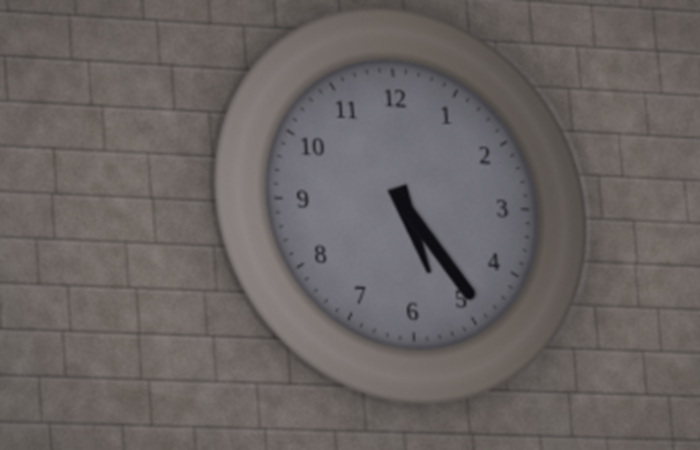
5:24
